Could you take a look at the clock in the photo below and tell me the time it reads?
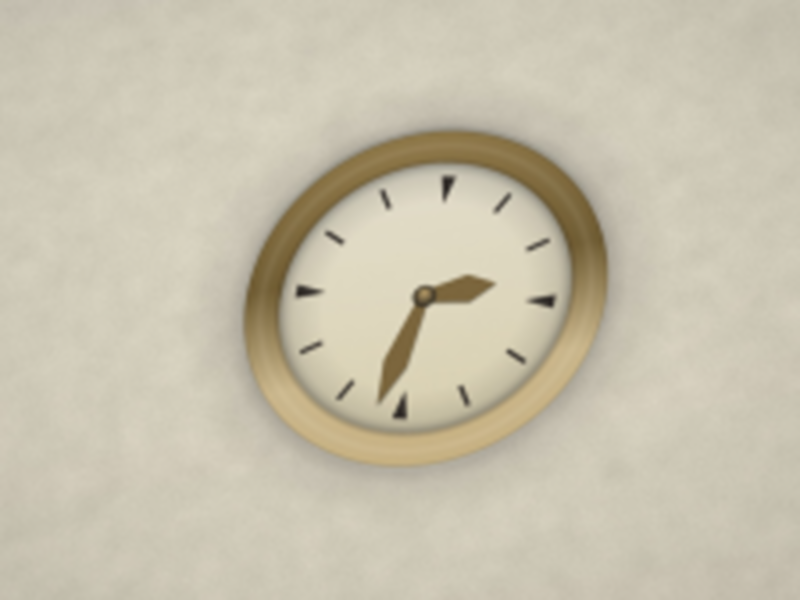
2:32
